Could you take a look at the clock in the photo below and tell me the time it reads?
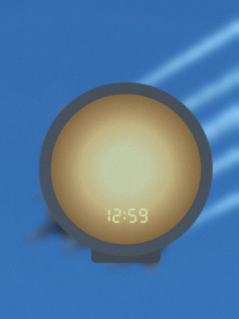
12:59
